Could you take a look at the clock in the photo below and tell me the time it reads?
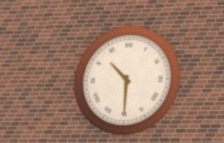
10:30
